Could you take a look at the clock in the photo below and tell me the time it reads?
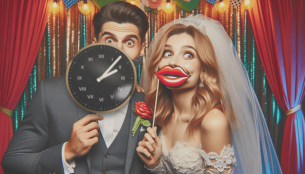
2:07
